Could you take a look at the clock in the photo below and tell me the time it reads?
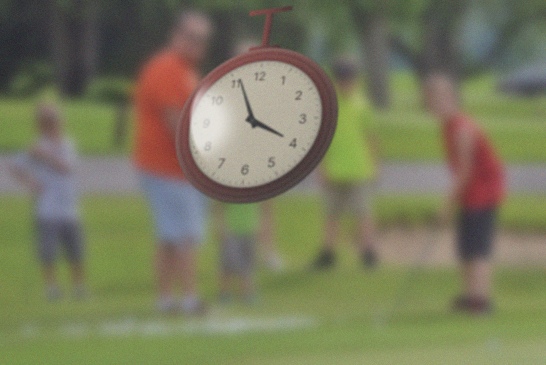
3:56
